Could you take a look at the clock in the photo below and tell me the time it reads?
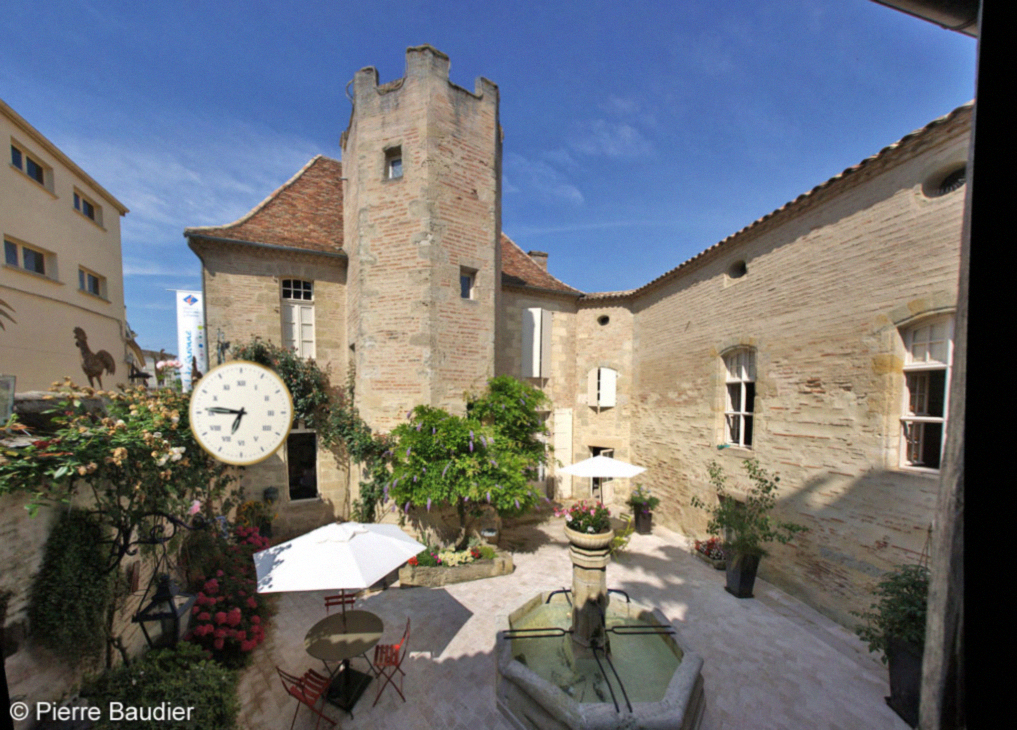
6:46
